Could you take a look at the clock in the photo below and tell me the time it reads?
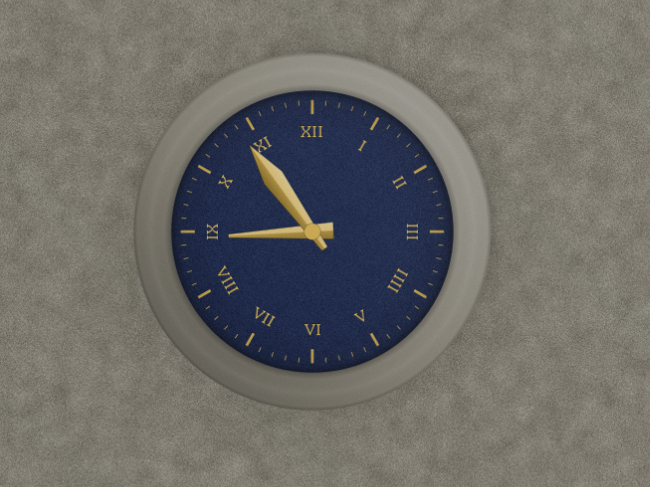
8:54
